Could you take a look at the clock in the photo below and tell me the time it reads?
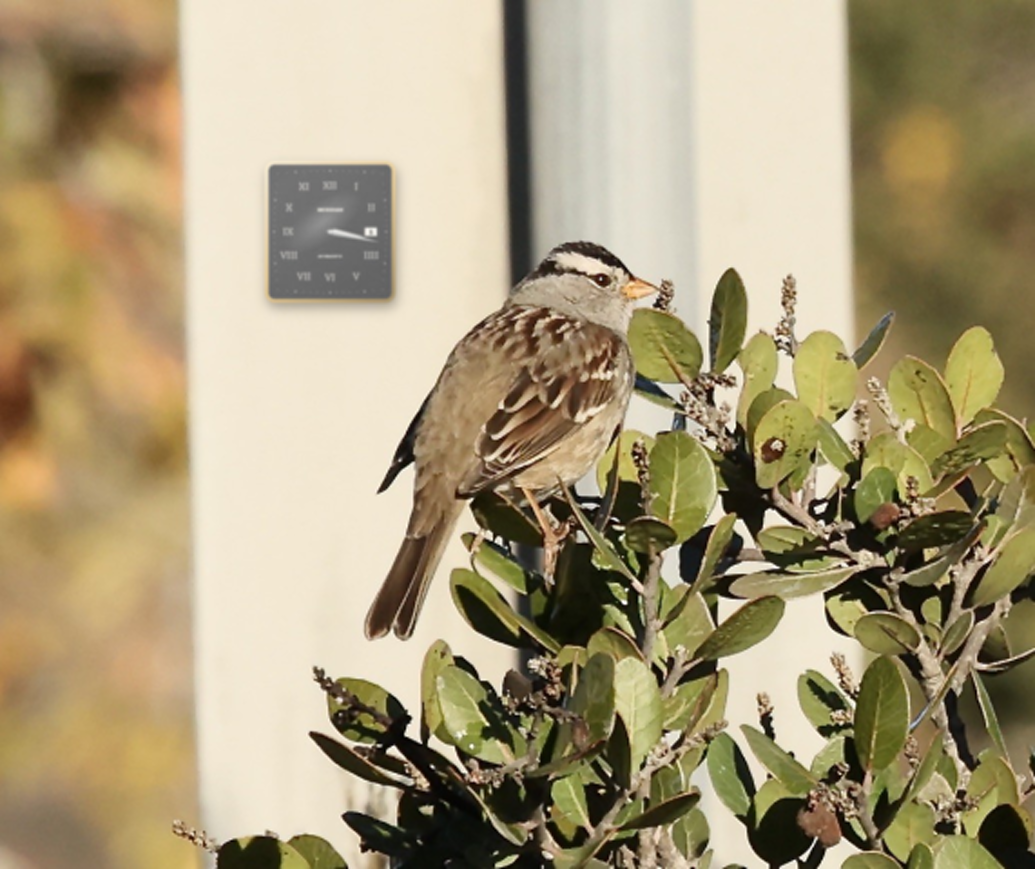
3:17
